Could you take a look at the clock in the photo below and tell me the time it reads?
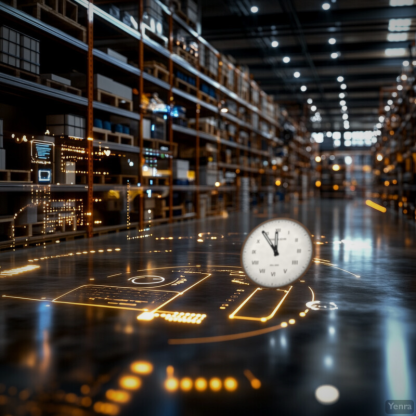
11:54
